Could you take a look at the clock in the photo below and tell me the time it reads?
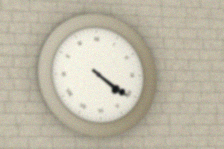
4:21
